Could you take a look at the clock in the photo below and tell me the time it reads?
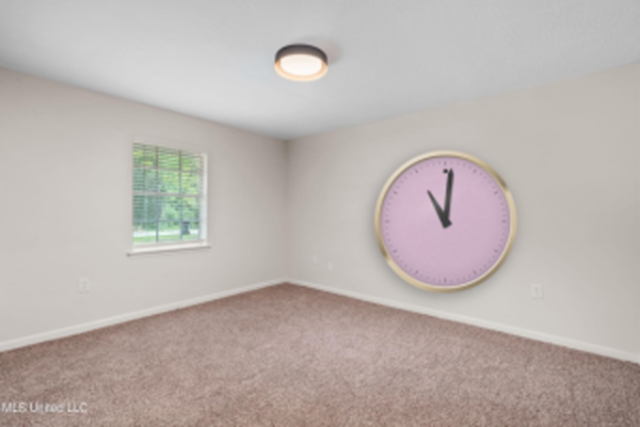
11:01
